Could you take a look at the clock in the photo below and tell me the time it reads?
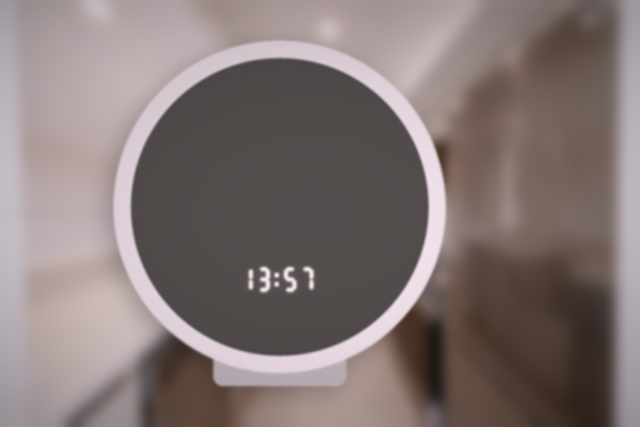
13:57
